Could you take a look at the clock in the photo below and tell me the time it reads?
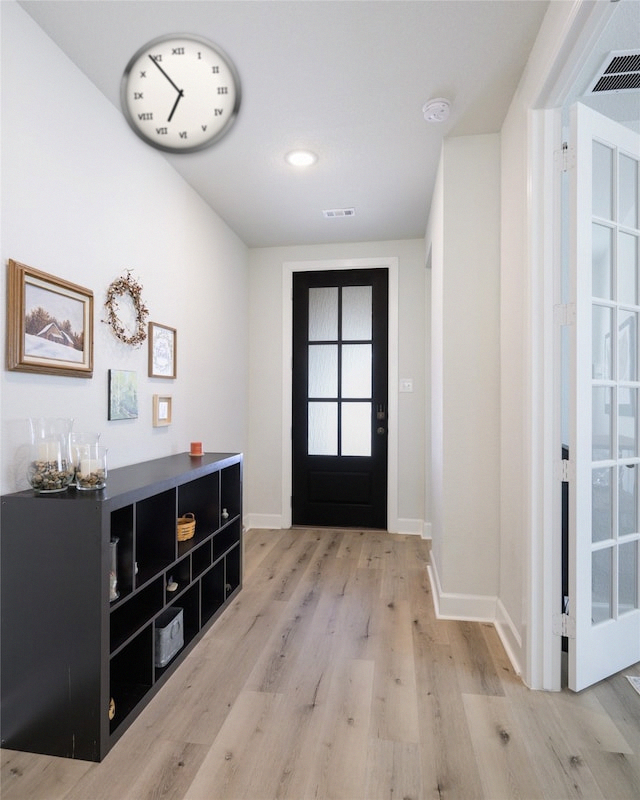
6:54
